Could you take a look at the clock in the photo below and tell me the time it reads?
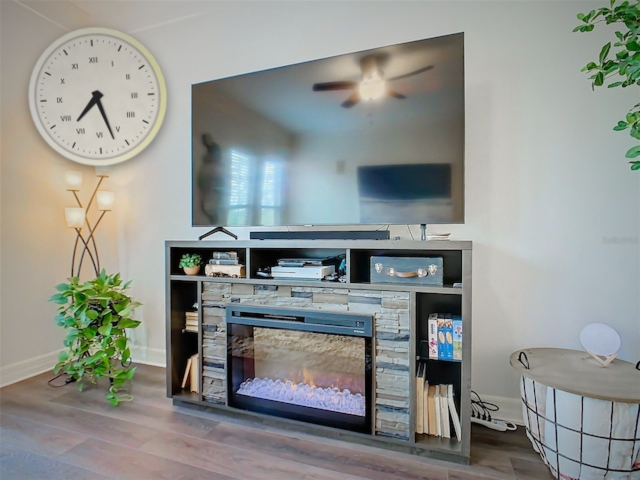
7:27
